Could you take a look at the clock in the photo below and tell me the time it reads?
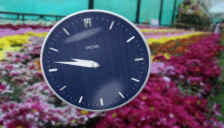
9:47
